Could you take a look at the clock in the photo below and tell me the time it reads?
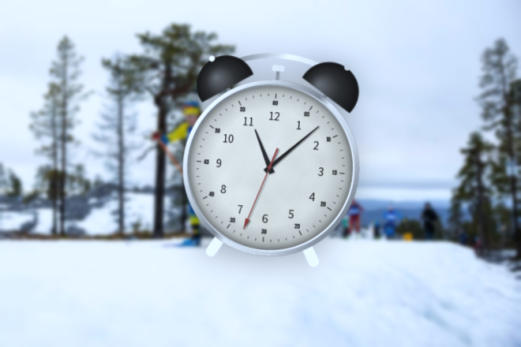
11:07:33
